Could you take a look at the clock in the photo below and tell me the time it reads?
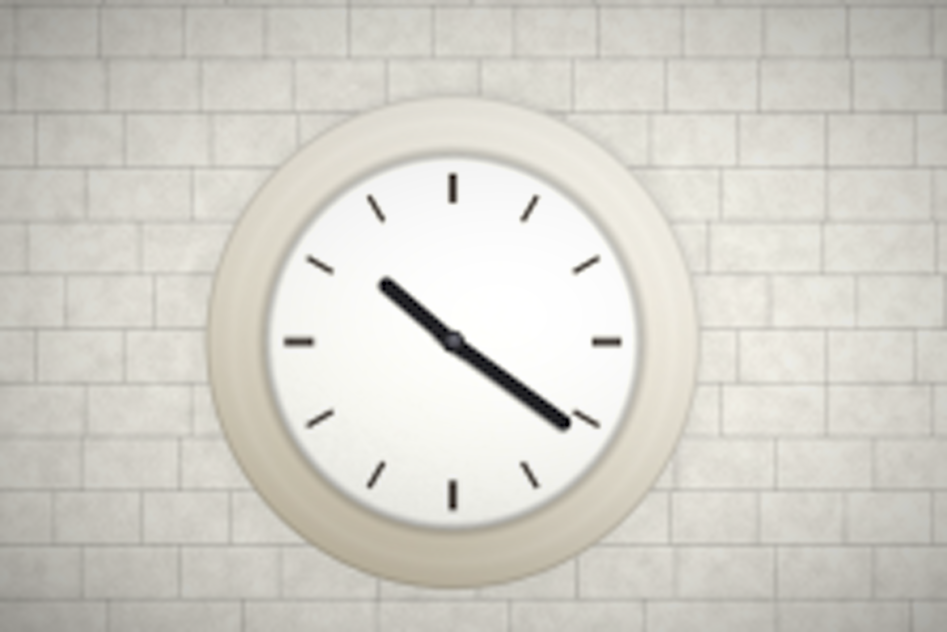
10:21
